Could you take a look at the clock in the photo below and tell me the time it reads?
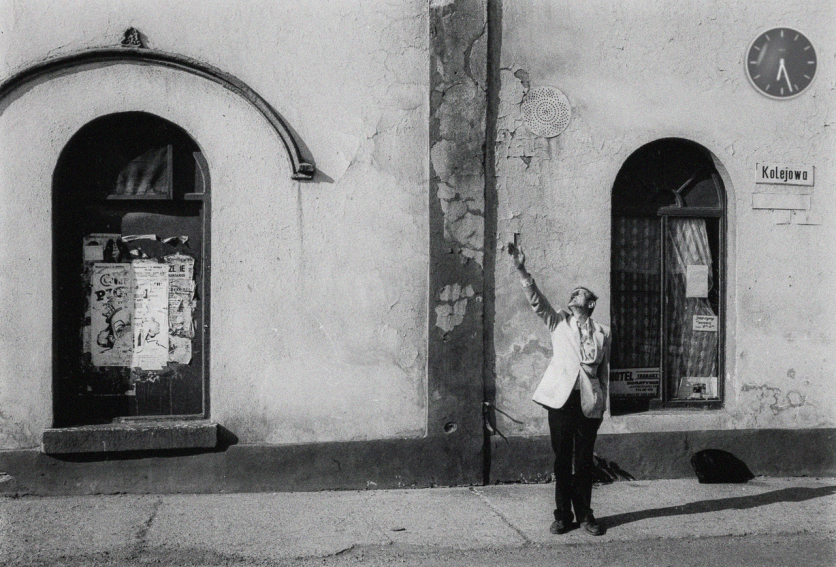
6:27
